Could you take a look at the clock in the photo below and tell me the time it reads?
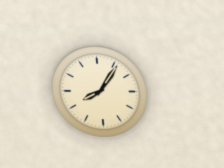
8:06
